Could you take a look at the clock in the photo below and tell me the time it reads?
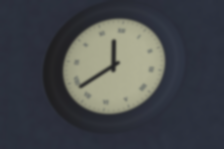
11:38
